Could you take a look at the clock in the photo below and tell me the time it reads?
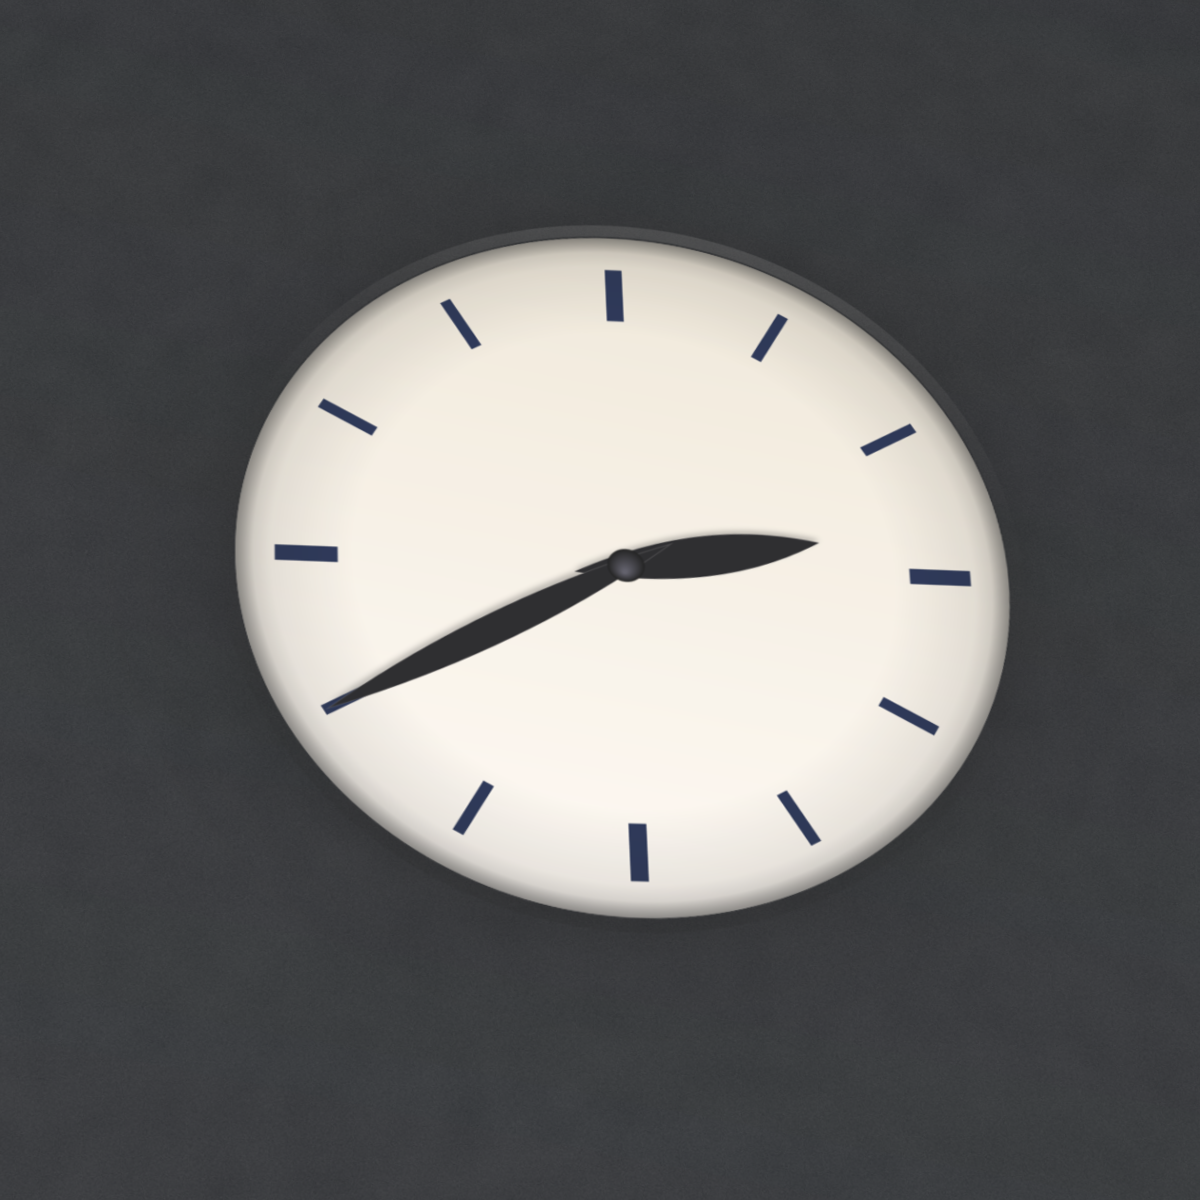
2:40
